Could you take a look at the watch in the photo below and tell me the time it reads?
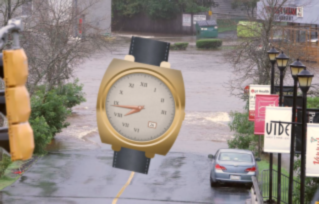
7:44
